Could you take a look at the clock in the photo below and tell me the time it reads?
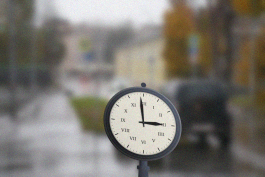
2:59
